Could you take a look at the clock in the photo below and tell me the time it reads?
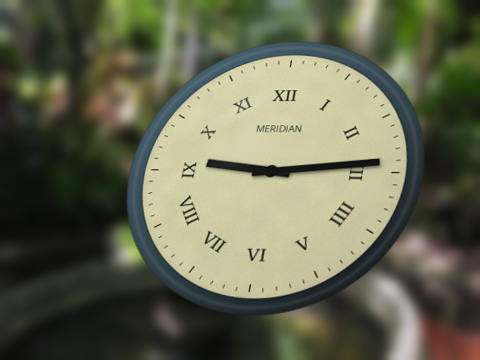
9:14
